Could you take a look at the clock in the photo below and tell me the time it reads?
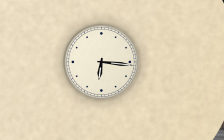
6:16
